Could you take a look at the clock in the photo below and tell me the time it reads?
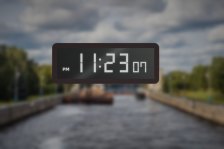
11:23:07
